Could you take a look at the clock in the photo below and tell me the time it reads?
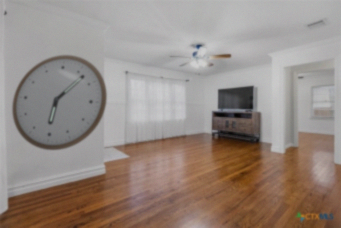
6:07
